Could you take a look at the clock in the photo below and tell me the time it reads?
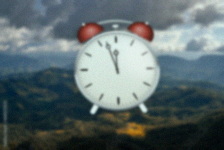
11:57
